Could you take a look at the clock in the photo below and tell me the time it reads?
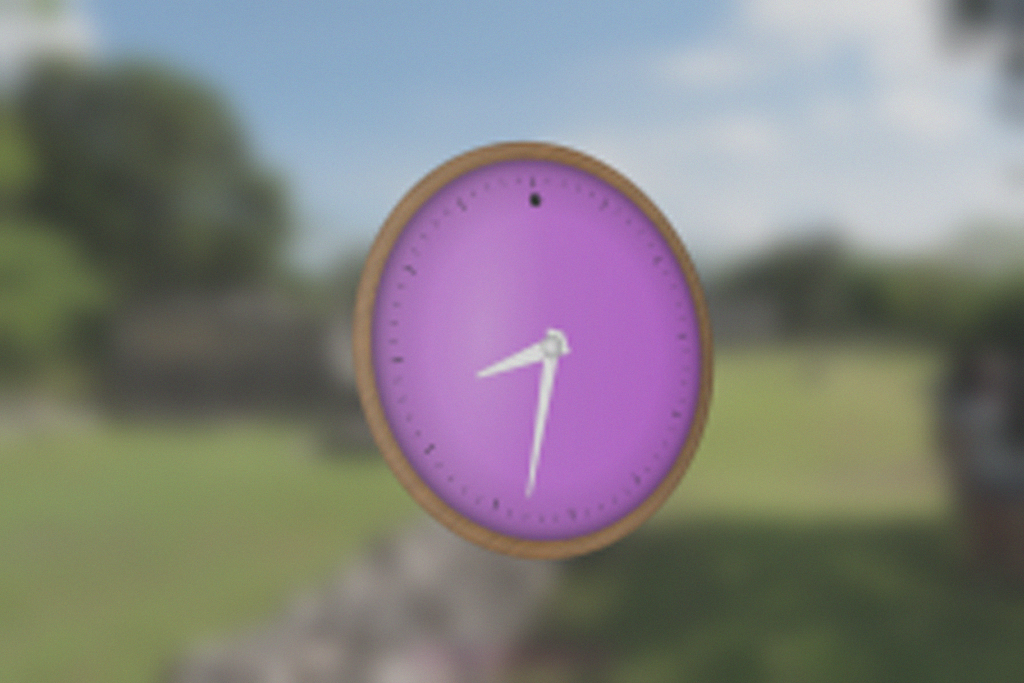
8:33
